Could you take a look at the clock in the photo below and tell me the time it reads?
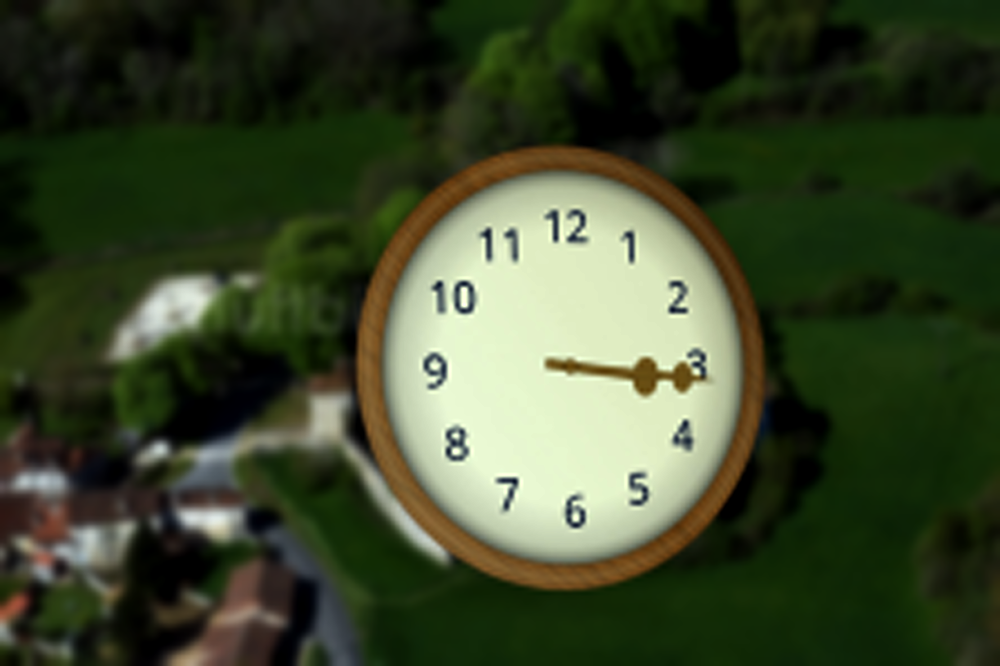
3:16
